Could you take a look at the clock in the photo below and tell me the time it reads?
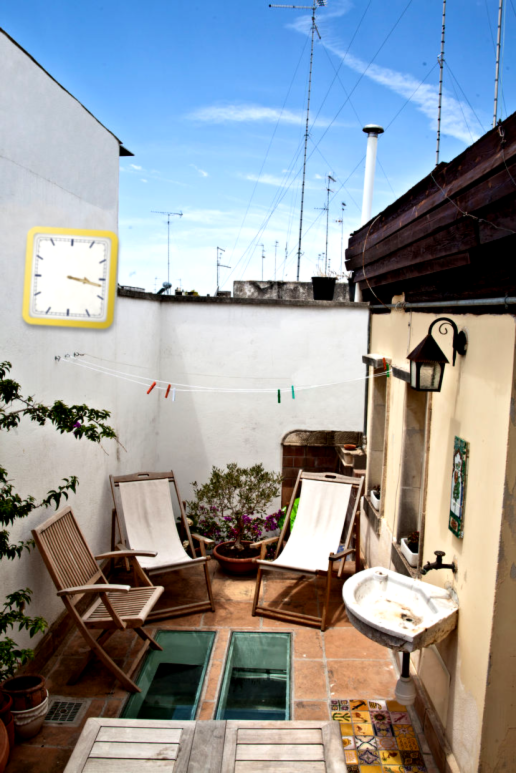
3:17
